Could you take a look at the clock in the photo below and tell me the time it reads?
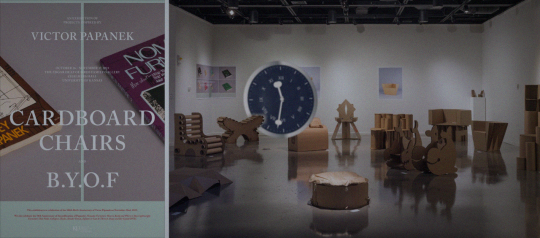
11:32
